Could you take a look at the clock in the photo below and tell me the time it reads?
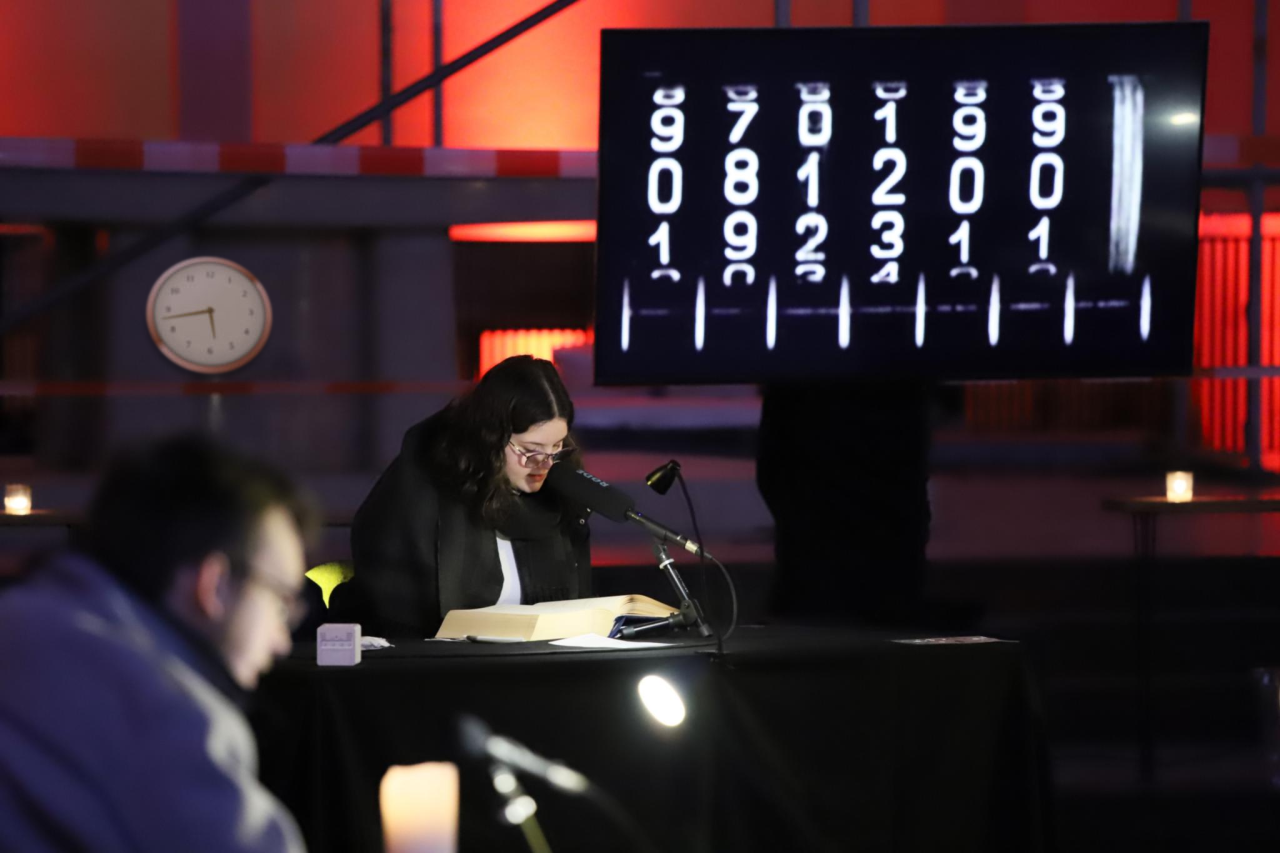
5:43
